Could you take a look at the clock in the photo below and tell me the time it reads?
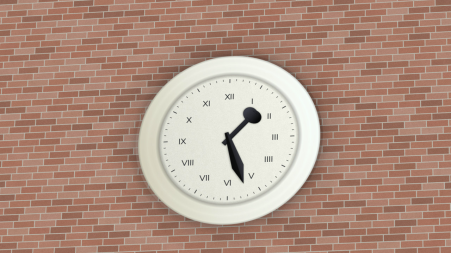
1:27
